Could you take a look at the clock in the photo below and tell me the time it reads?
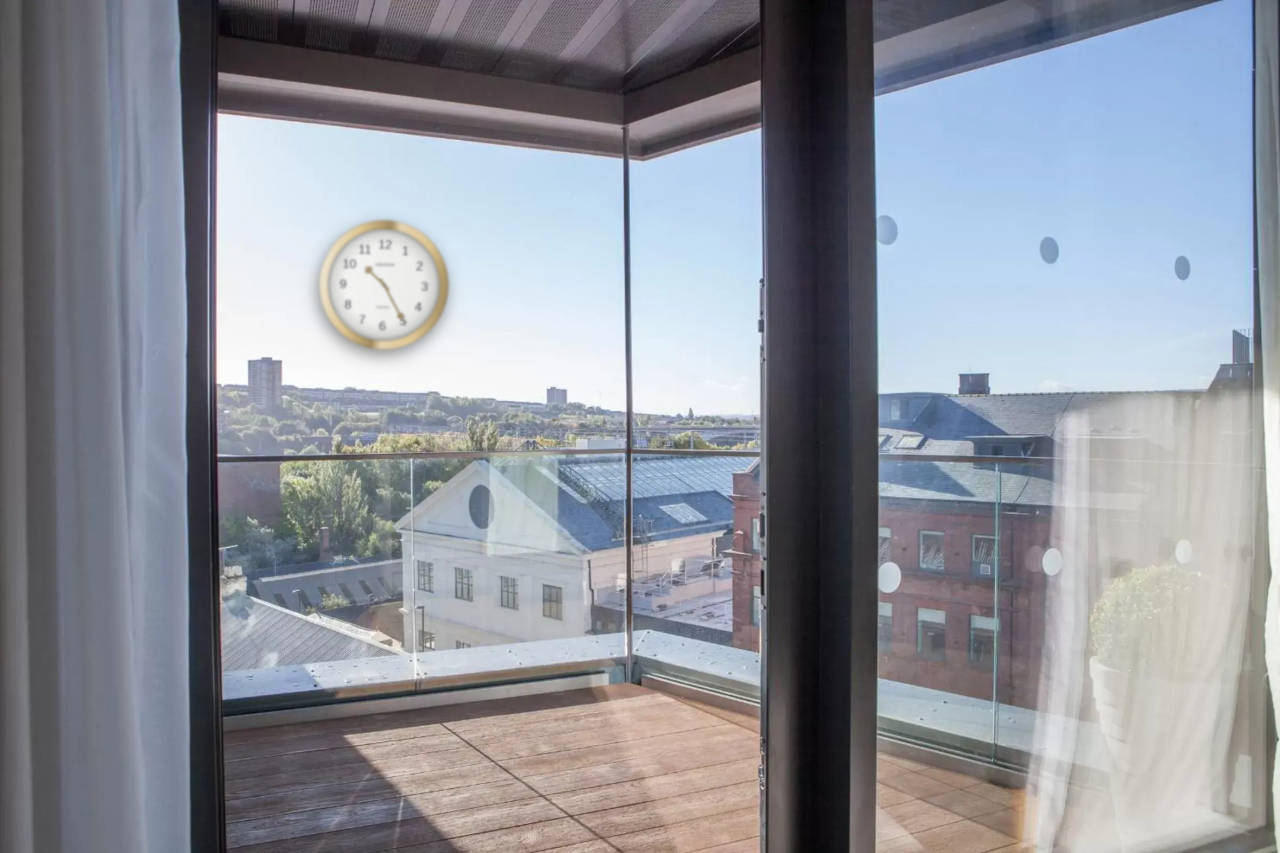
10:25
